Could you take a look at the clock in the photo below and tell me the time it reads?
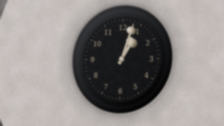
1:03
